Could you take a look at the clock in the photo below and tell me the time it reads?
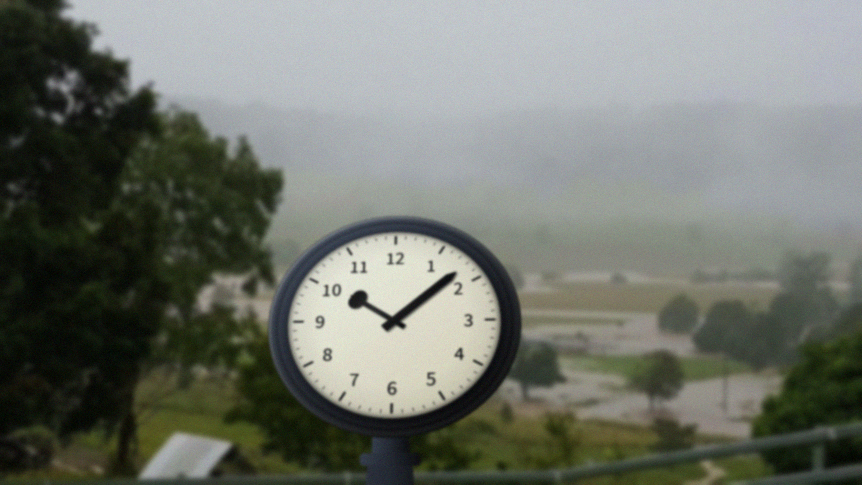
10:08
